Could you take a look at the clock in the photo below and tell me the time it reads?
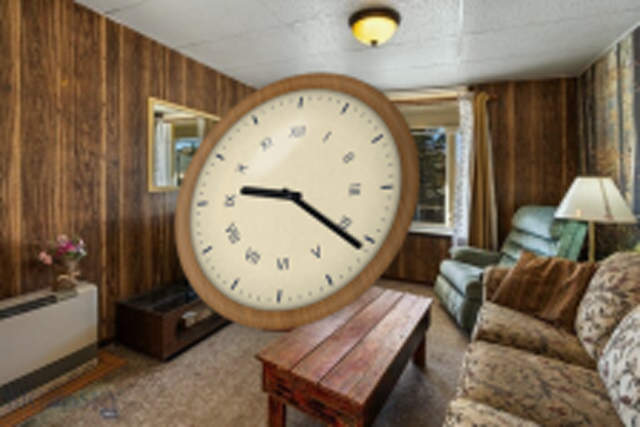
9:21
